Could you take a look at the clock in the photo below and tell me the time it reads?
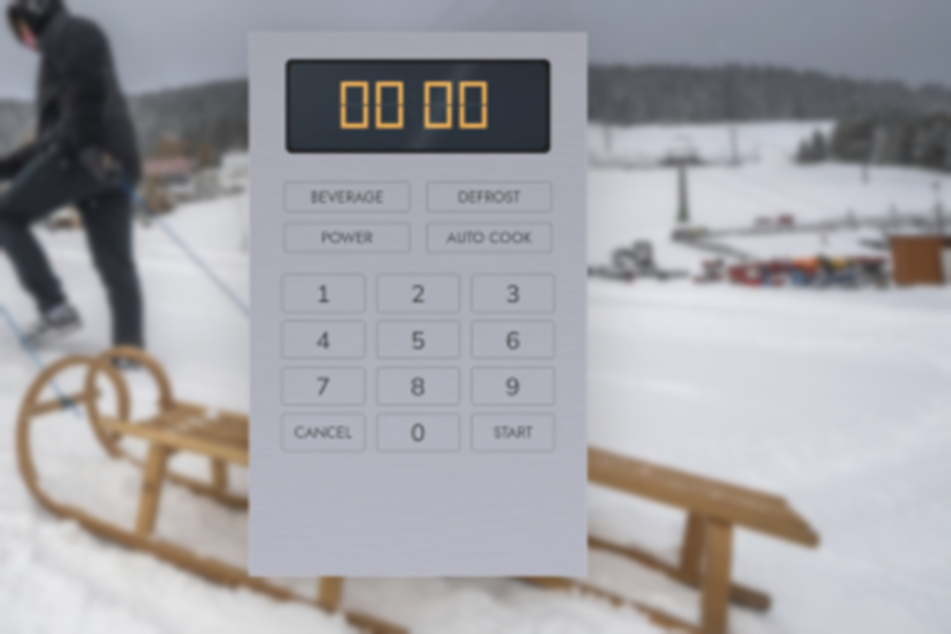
0:00
